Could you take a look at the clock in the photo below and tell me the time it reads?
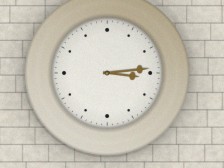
3:14
